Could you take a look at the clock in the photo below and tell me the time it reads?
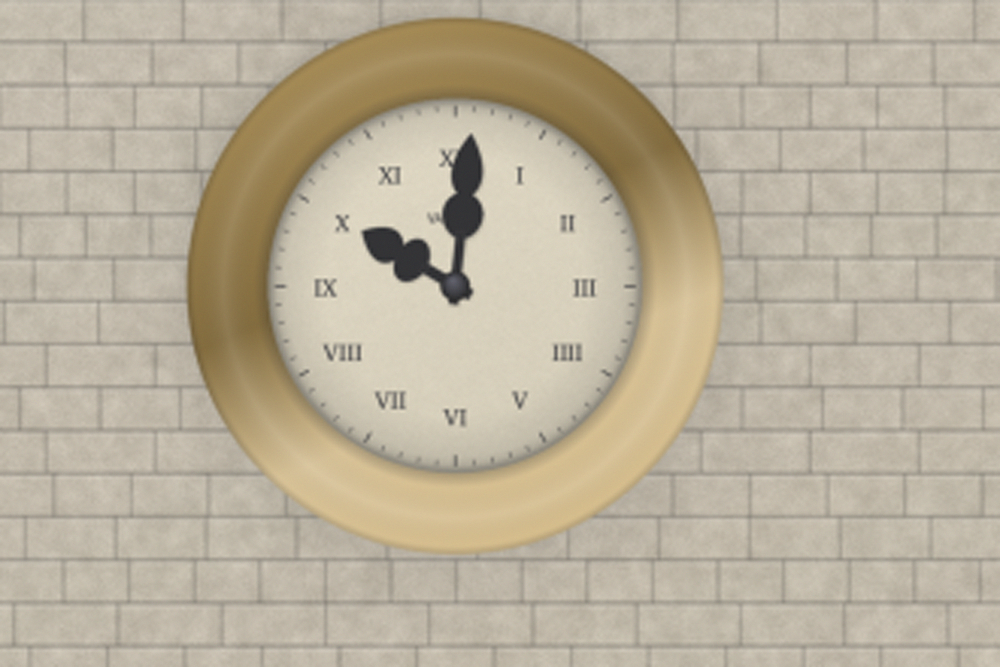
10:01
